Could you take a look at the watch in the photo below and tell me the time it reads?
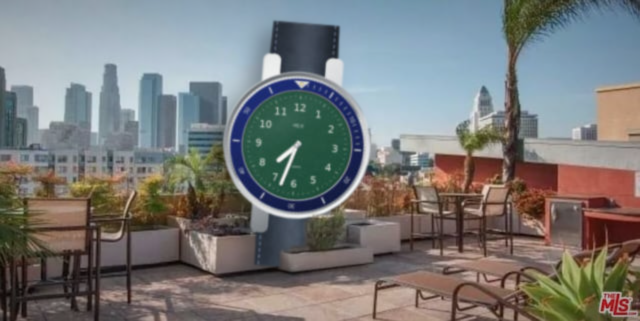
7:33
